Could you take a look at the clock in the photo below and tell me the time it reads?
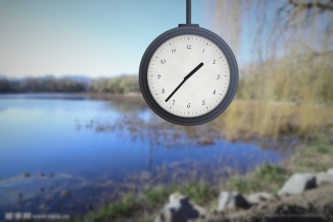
1:37
